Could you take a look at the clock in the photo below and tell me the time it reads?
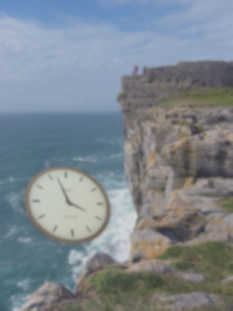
3:57
